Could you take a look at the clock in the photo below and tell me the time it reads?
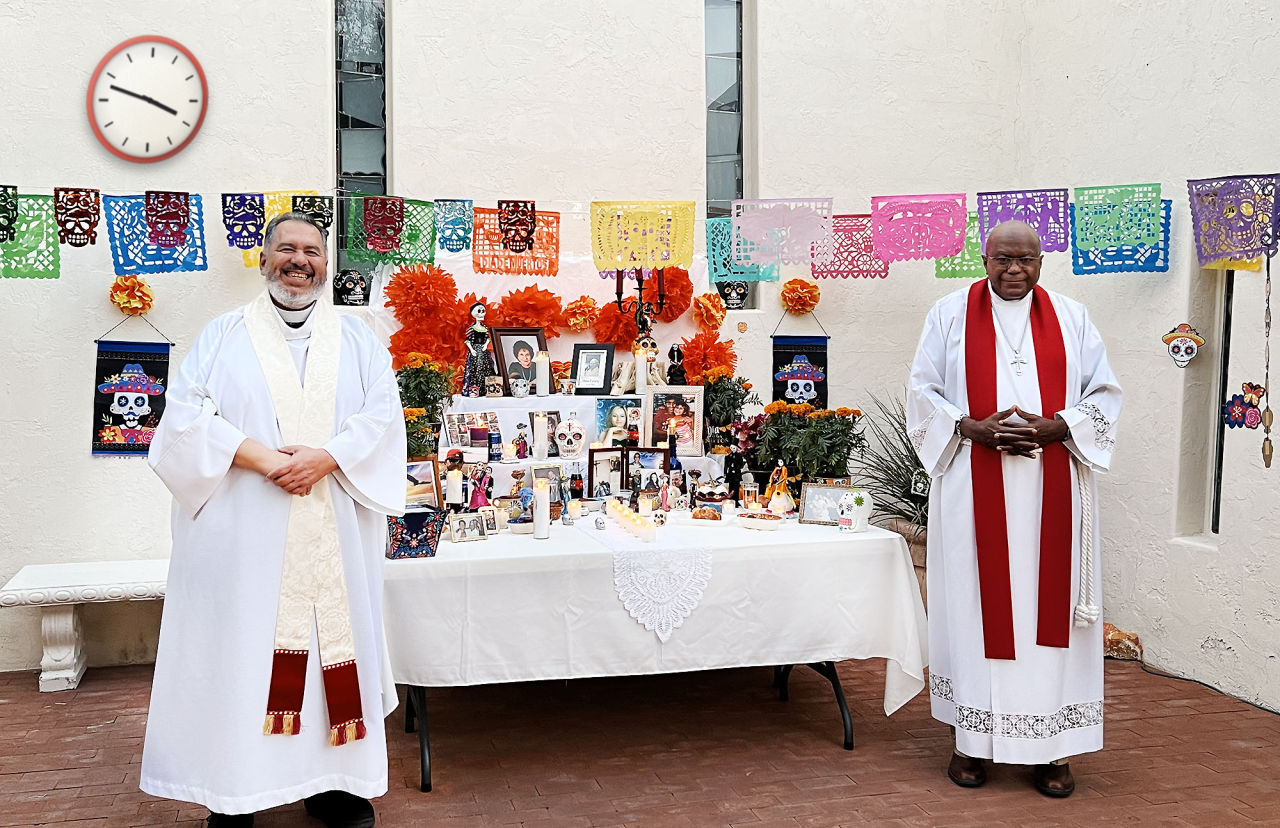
3:48
